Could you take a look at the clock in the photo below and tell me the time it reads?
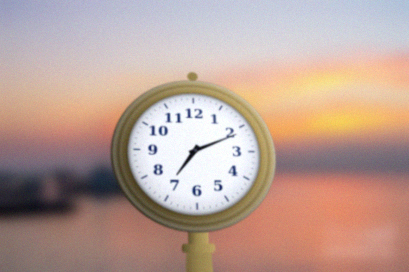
7:11
